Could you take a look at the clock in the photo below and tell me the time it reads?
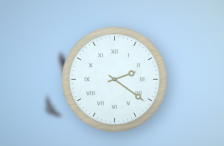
2:21
